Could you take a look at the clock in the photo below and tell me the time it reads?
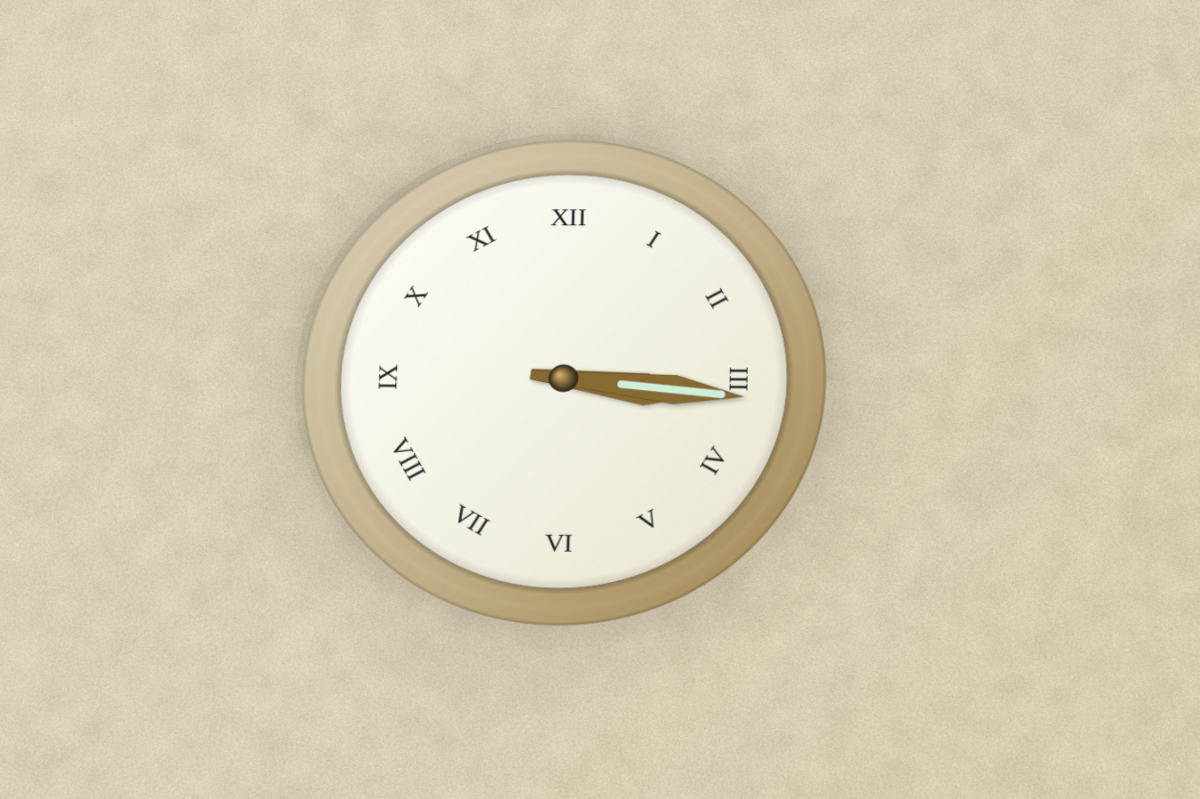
3:16
